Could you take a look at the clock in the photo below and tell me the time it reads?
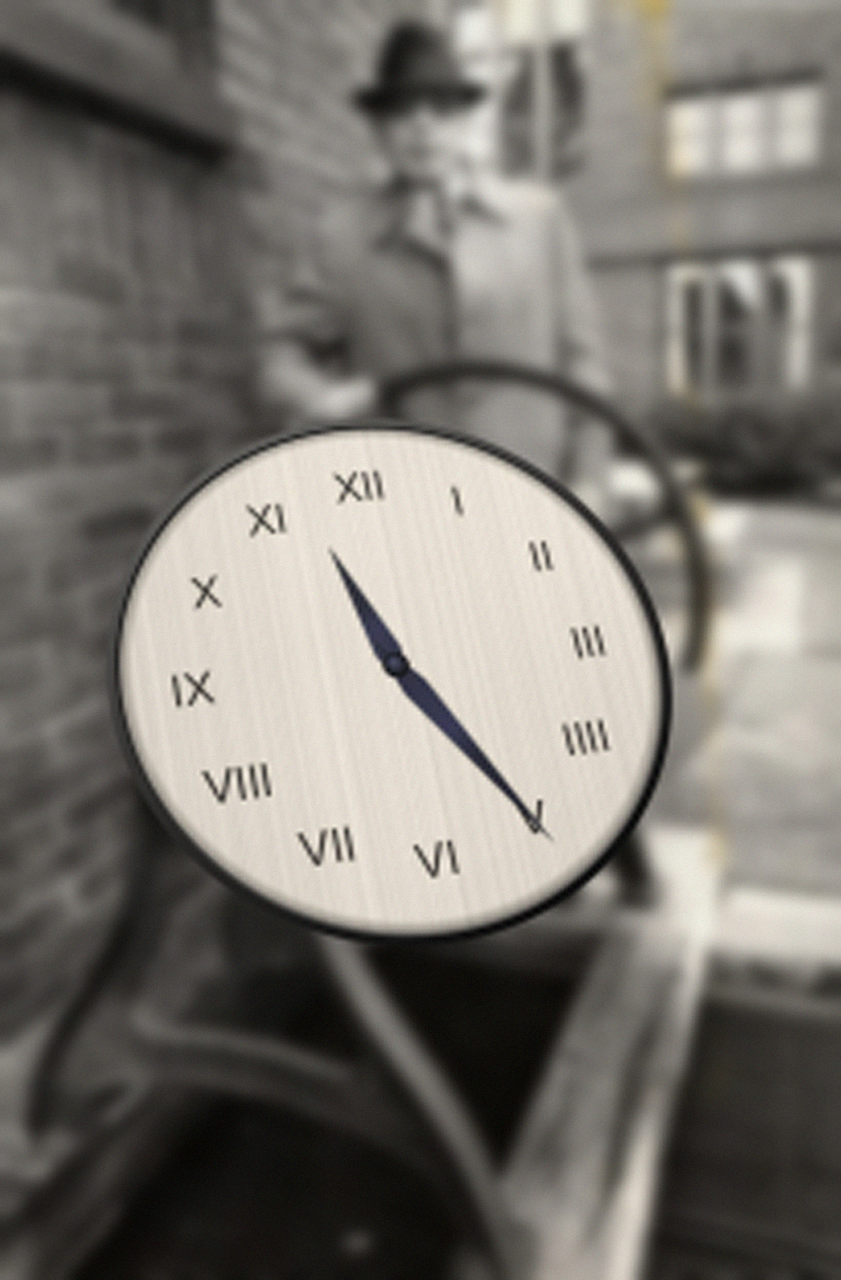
11:25
